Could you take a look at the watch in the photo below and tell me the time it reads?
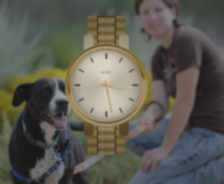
3:28
